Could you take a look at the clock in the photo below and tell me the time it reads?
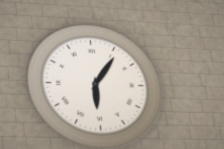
6:06
